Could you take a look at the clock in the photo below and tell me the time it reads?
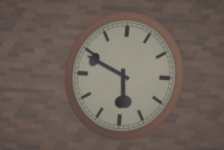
5:49
